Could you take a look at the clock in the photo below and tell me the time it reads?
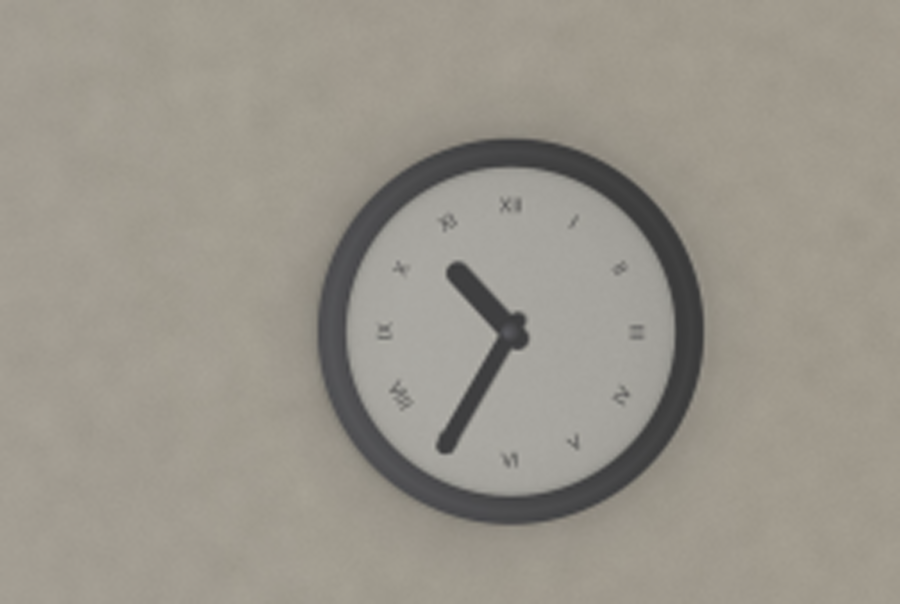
10:35
